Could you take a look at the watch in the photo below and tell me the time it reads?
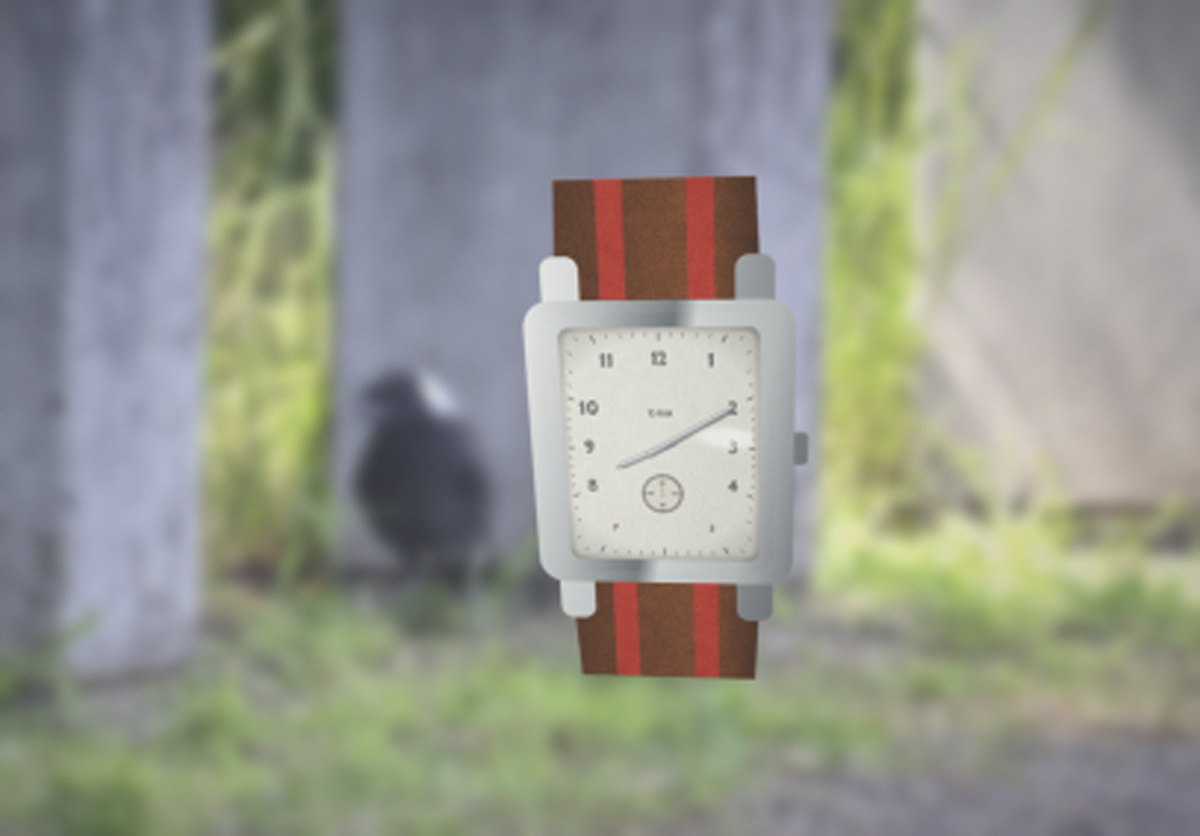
8:10
